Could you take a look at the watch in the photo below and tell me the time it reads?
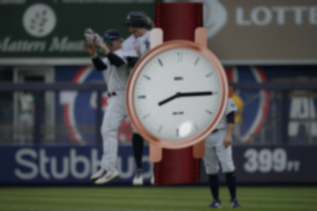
8:15
